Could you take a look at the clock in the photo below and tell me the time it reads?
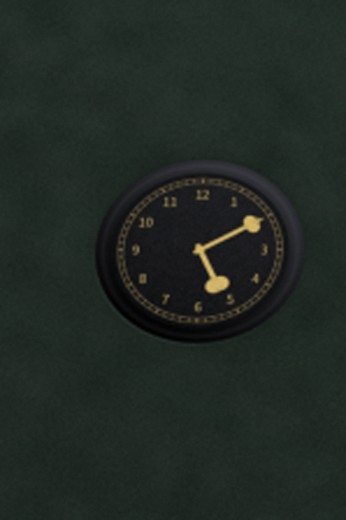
5:10
